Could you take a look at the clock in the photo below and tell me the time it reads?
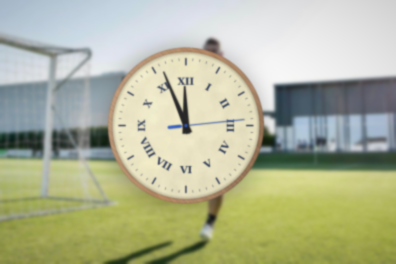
11:56:14
